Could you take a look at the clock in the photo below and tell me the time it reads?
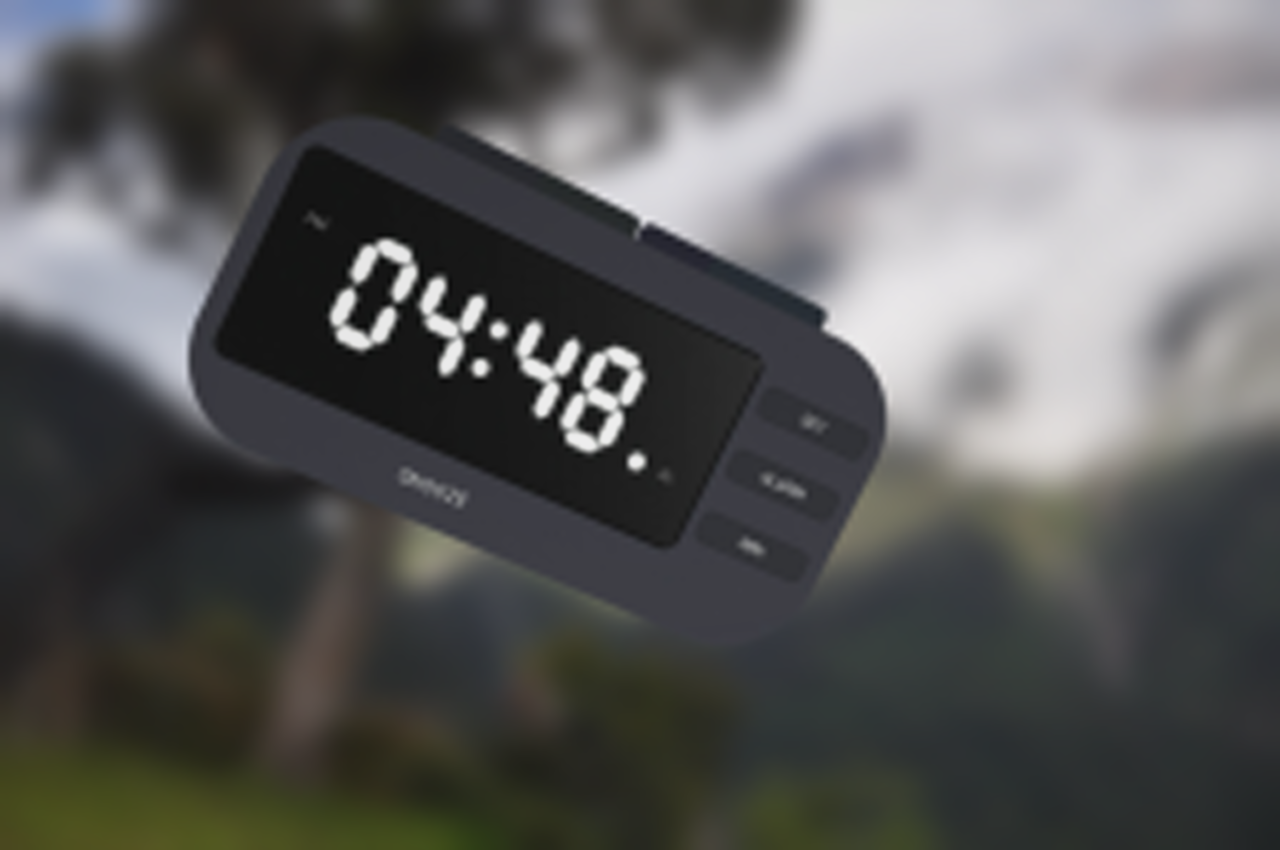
4:48
